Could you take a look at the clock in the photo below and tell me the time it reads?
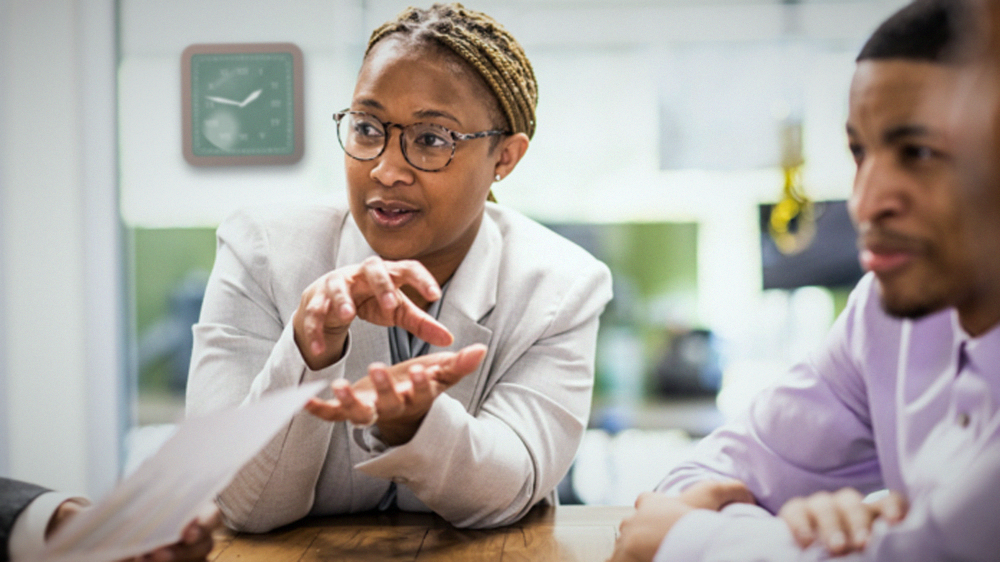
1:47
